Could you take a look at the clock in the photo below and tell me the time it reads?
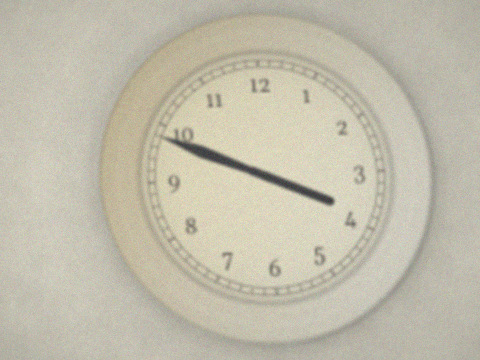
3:49
